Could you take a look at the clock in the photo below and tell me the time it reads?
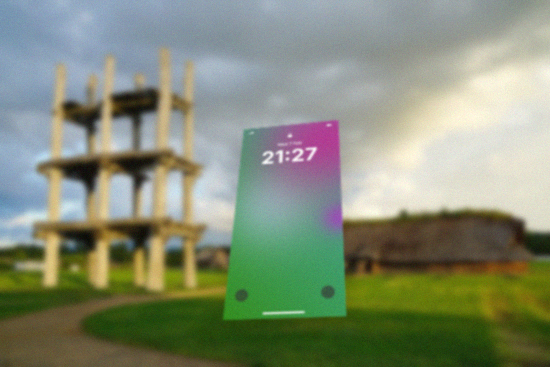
21:27
